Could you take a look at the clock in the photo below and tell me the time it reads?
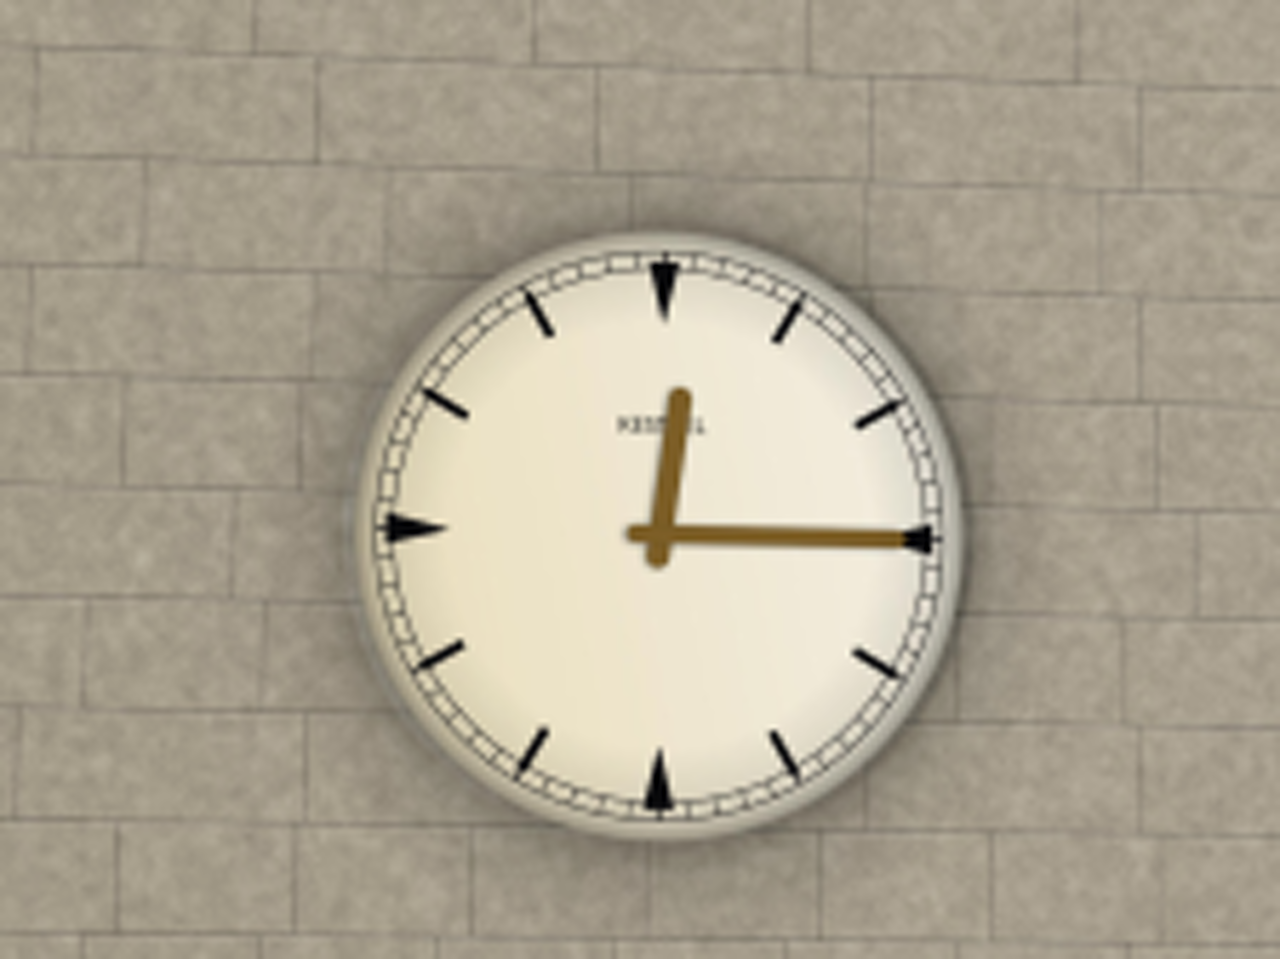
12:15
